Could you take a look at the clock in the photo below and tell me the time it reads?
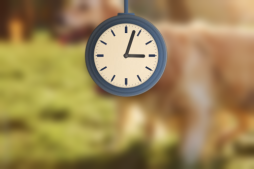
3:03
